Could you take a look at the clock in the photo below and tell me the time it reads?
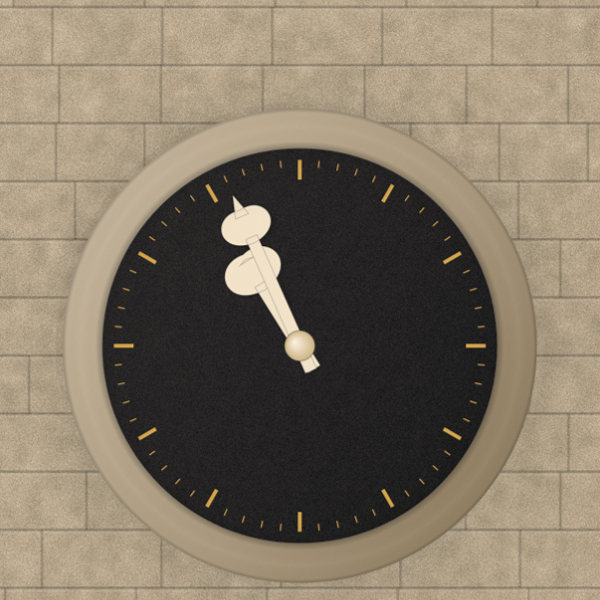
10:56
